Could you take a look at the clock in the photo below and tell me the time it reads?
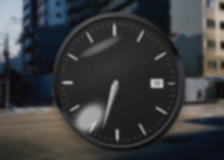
6:33
